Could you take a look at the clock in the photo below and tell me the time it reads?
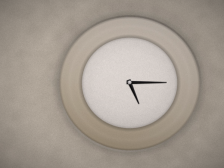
5:15
